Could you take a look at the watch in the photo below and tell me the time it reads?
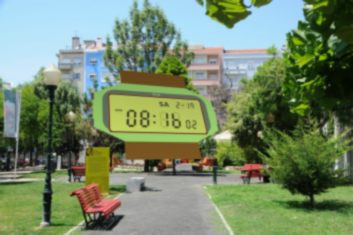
8:16
